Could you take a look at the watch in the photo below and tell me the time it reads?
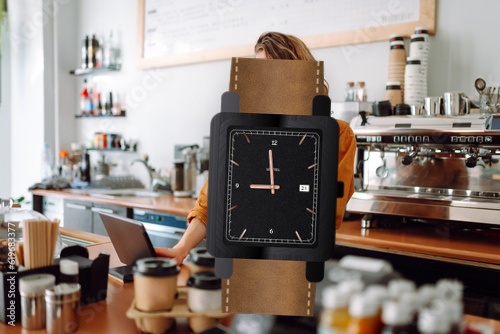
8:59
